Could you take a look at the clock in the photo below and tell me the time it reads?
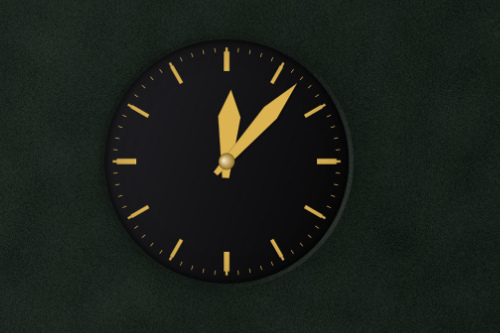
12:07
